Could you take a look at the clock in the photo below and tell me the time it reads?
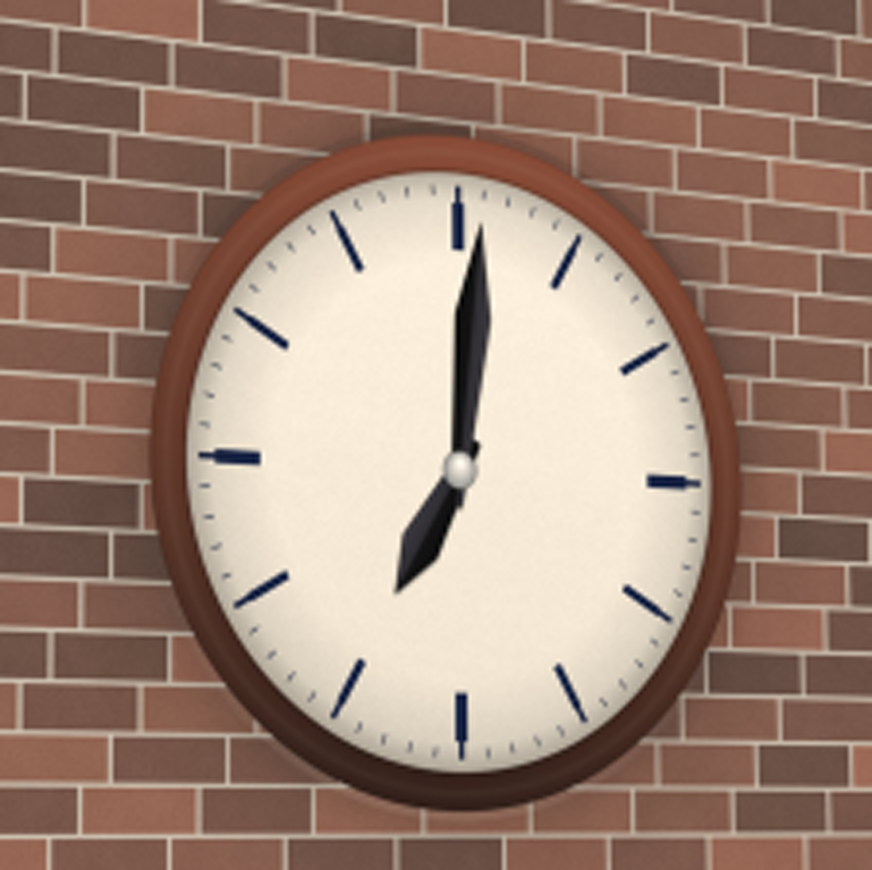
7:01
